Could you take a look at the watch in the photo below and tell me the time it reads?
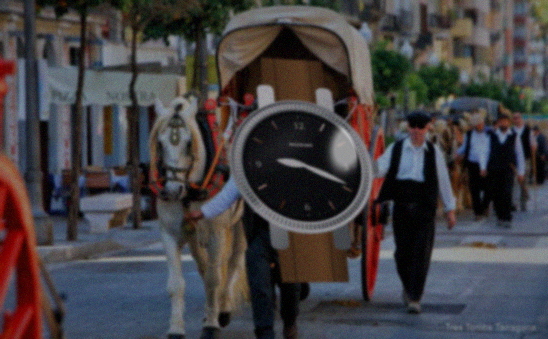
9:19
